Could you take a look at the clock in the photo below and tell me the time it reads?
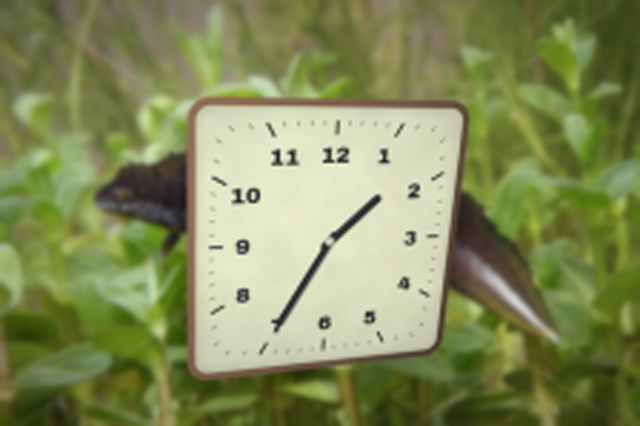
1:35
